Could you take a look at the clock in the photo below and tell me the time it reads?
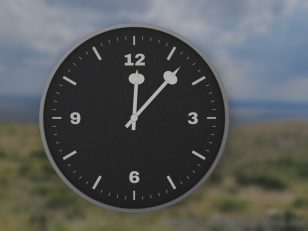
12:07
